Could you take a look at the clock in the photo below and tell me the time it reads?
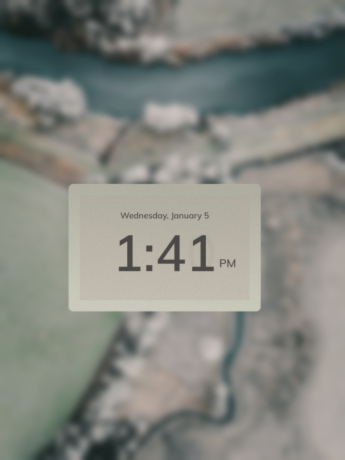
1:41
